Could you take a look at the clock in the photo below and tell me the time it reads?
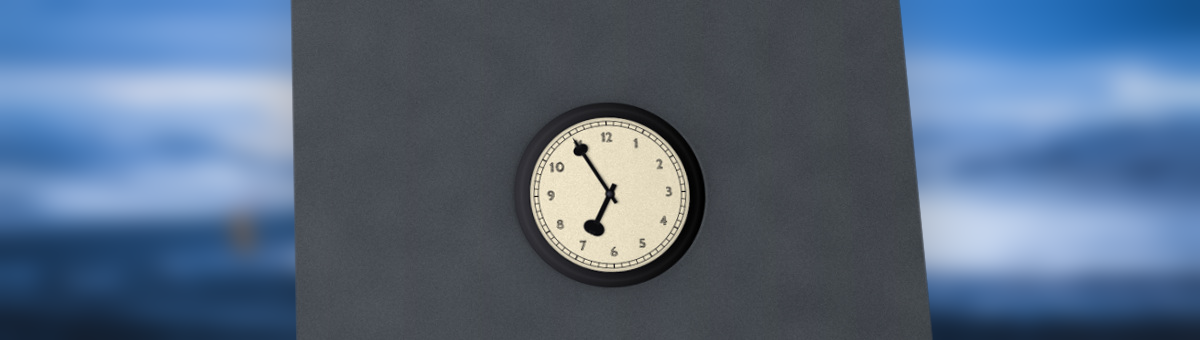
6:55
